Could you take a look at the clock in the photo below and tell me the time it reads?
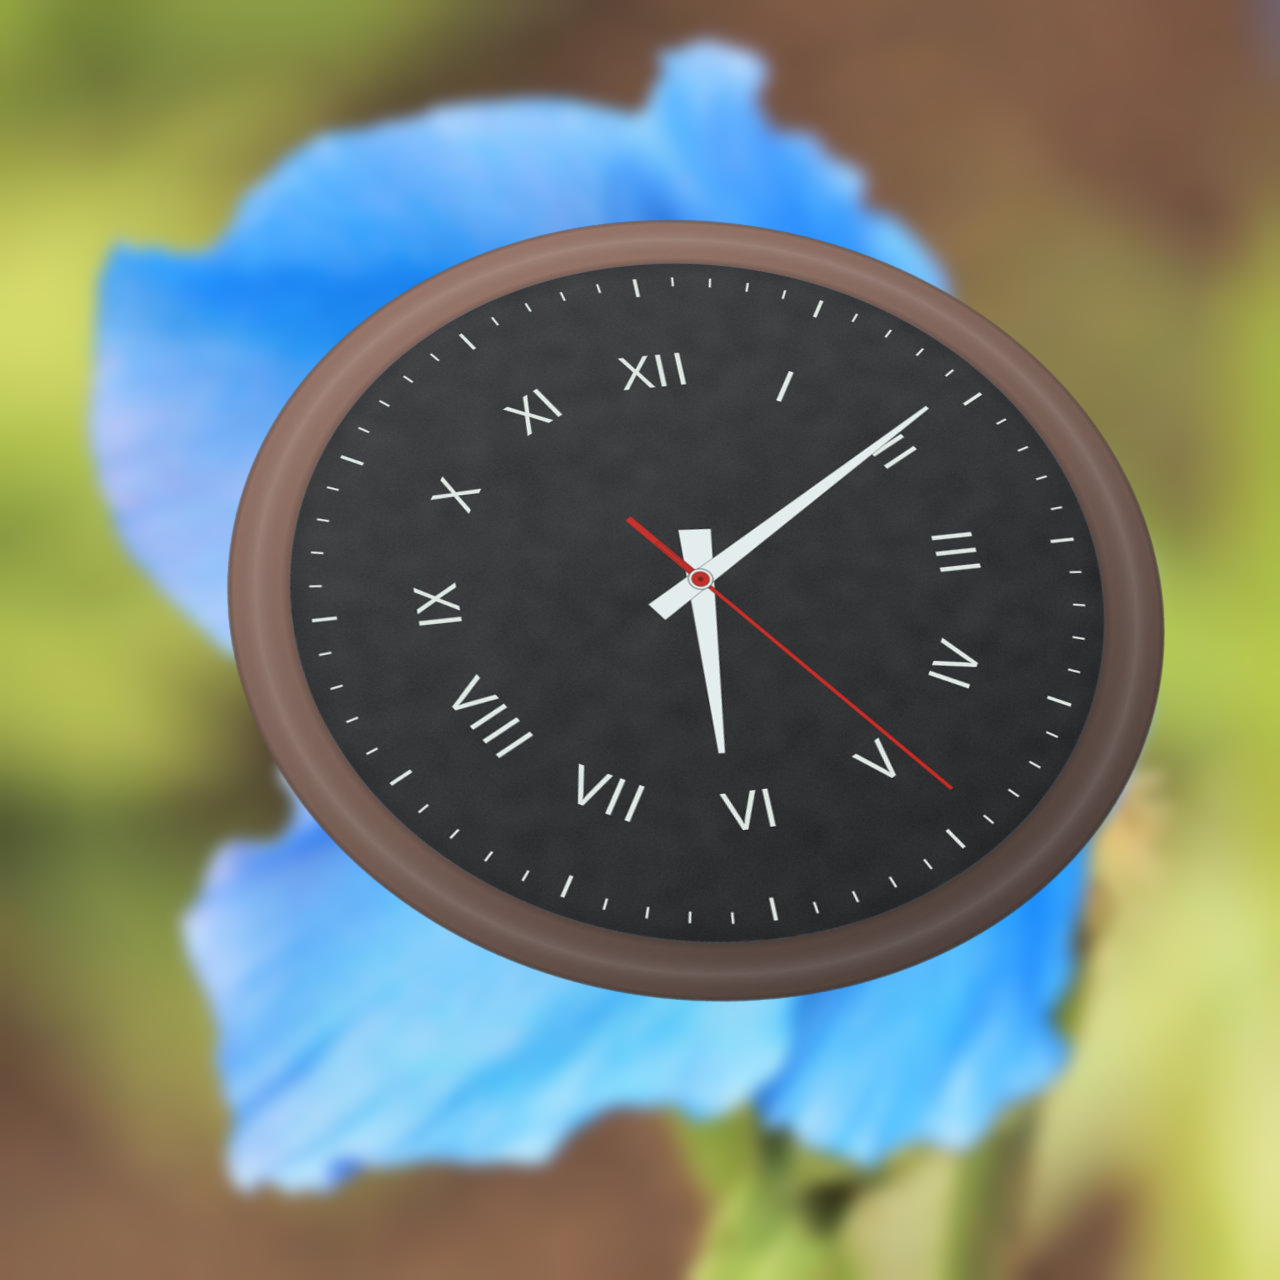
6:09:24
